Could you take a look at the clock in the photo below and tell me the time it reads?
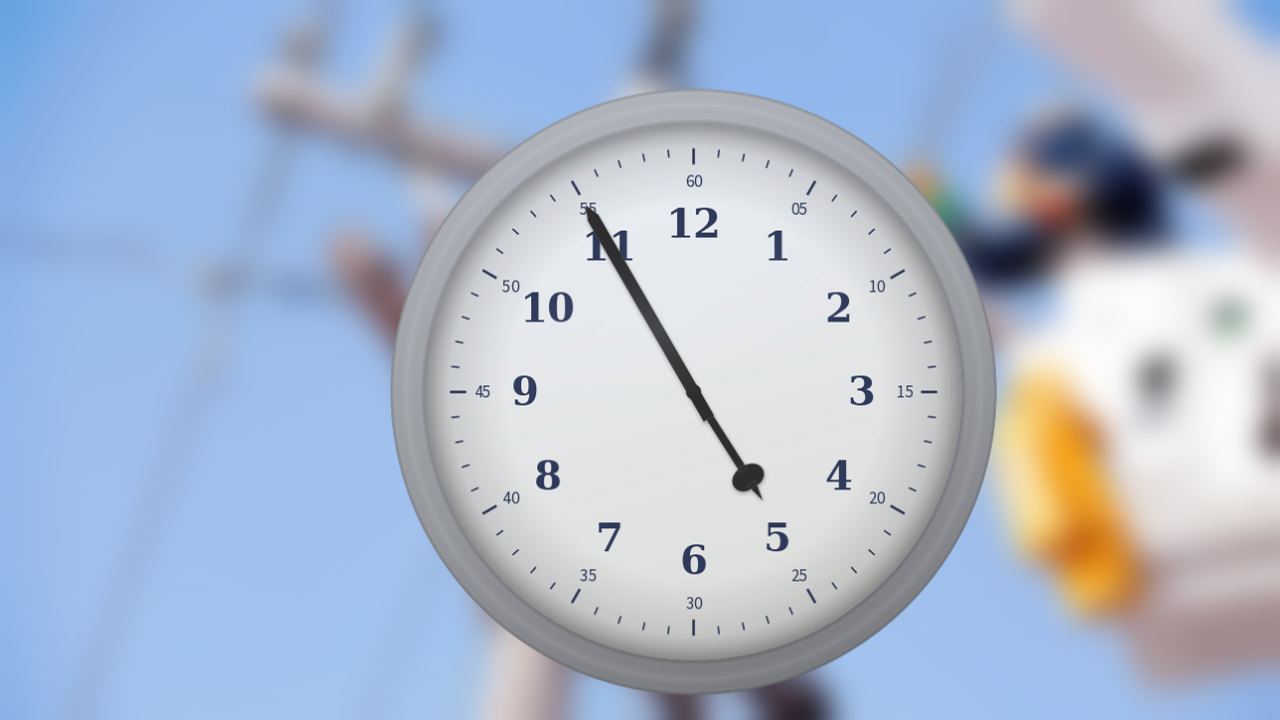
4:55
